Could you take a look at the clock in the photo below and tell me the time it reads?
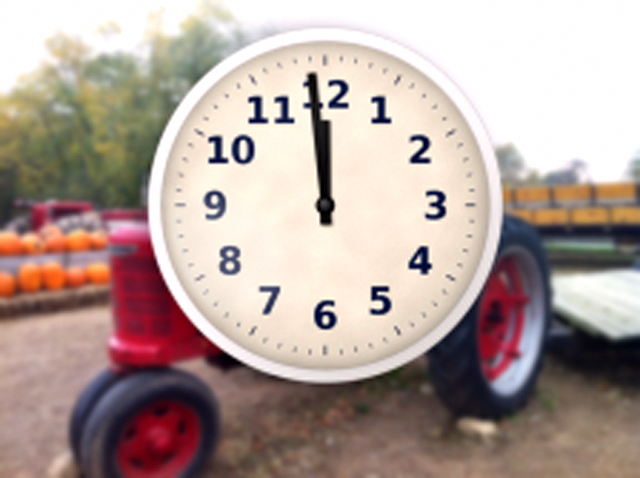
11:59
